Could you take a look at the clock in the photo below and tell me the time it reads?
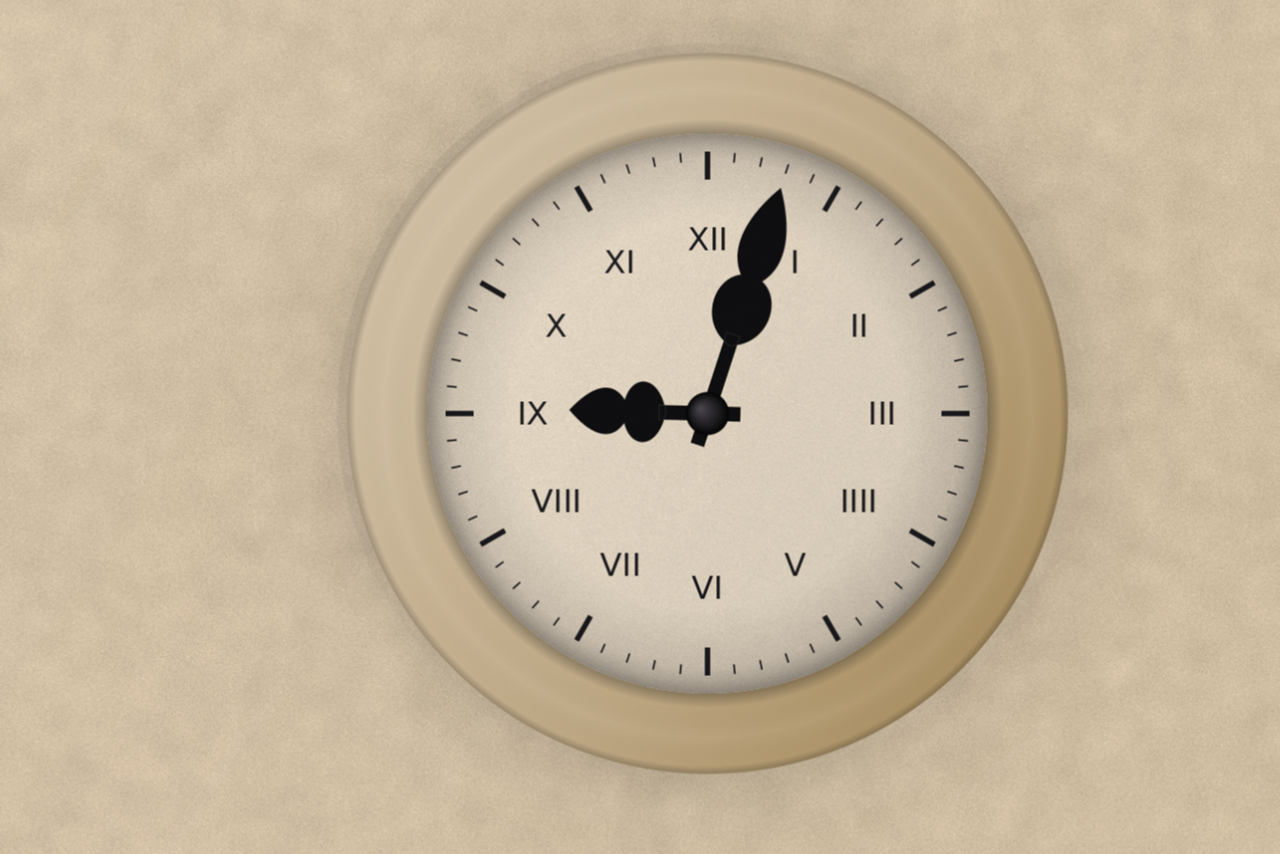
9:03
